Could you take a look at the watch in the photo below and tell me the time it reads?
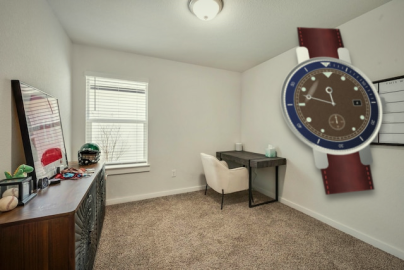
11:48
